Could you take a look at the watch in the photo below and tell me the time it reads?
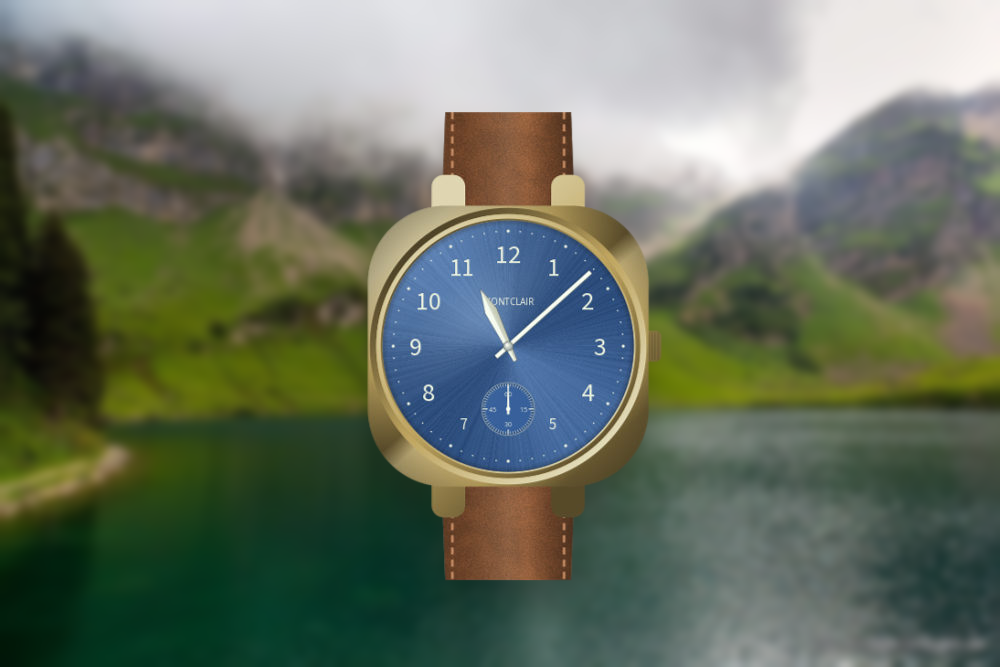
11:08
